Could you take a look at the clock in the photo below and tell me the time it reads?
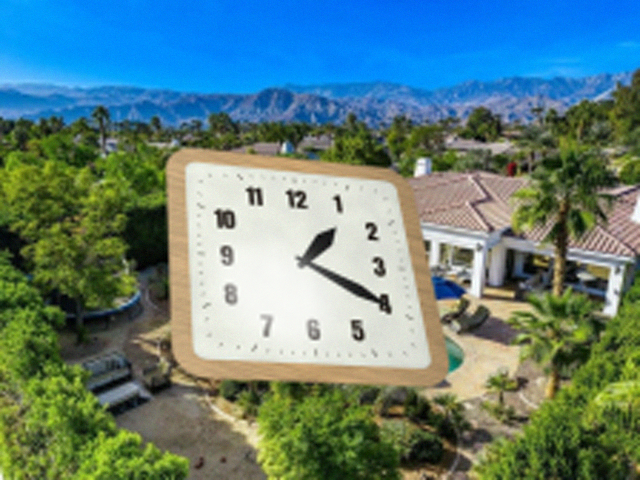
1:20
